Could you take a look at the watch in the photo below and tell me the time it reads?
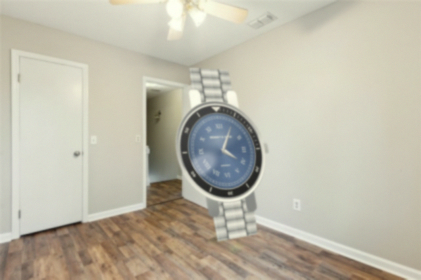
4:05
